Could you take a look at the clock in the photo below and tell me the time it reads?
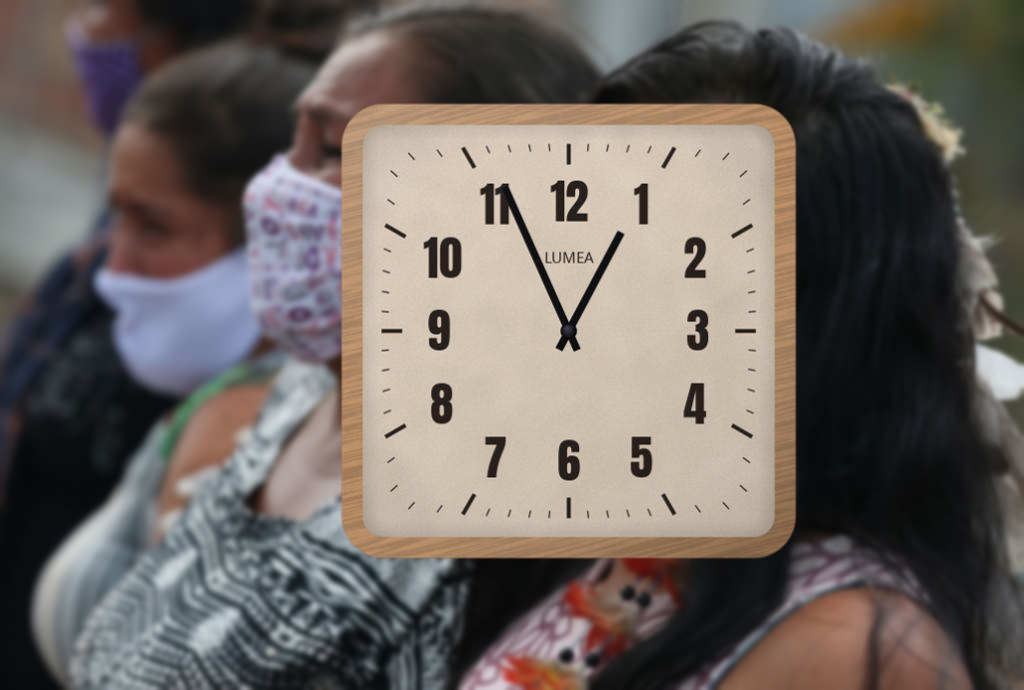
12:56
